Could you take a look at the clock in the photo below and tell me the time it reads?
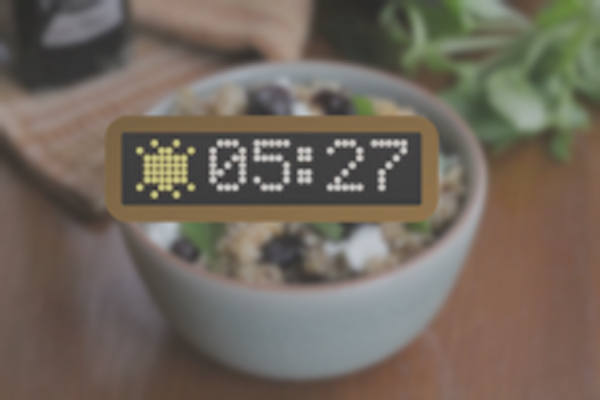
5:27
